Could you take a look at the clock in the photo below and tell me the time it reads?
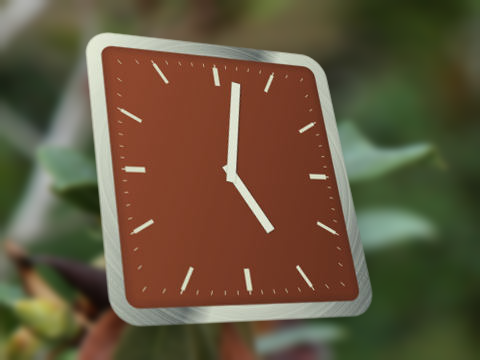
5:02
